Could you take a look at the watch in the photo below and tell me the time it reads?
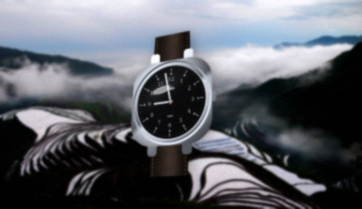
8:58
